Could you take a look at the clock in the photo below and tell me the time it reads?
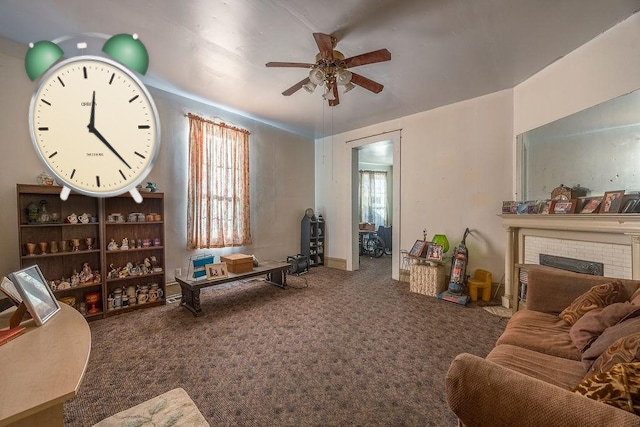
12:23
